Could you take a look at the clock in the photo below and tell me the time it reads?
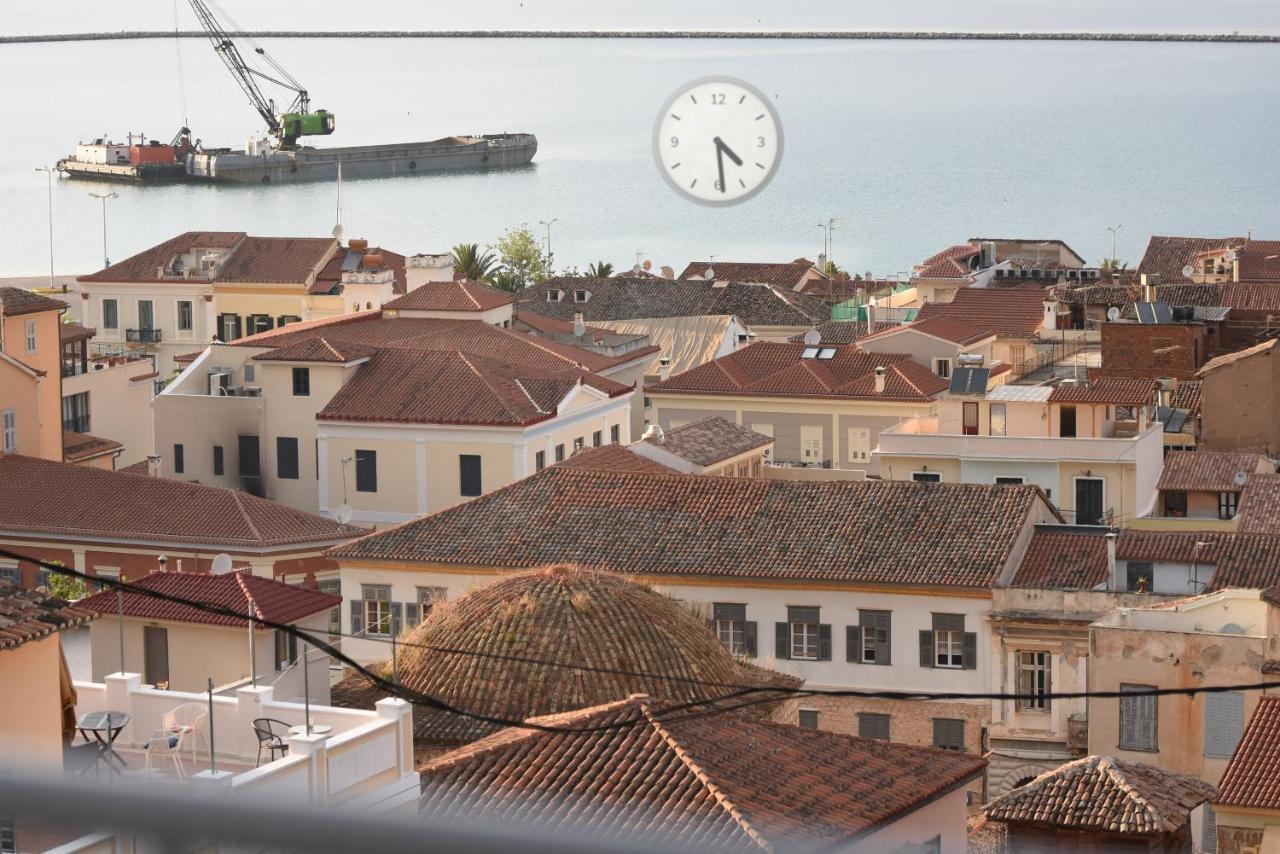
4:29
